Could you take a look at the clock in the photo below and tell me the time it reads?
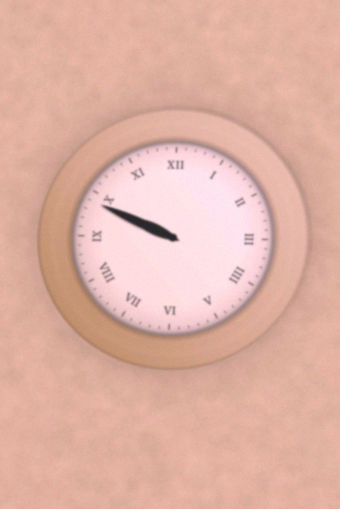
9:49
